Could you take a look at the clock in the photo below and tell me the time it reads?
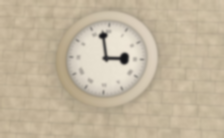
2:58
